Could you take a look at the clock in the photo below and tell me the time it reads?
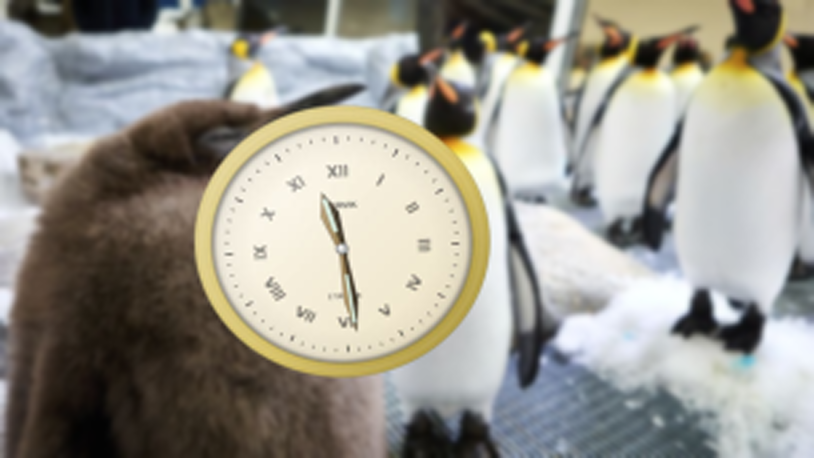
11:29
